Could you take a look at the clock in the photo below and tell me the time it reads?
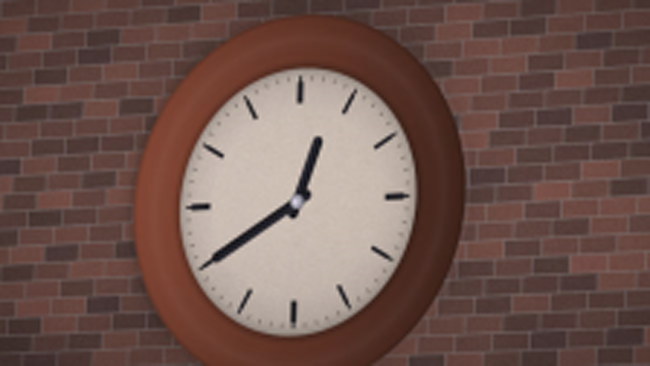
12:40
